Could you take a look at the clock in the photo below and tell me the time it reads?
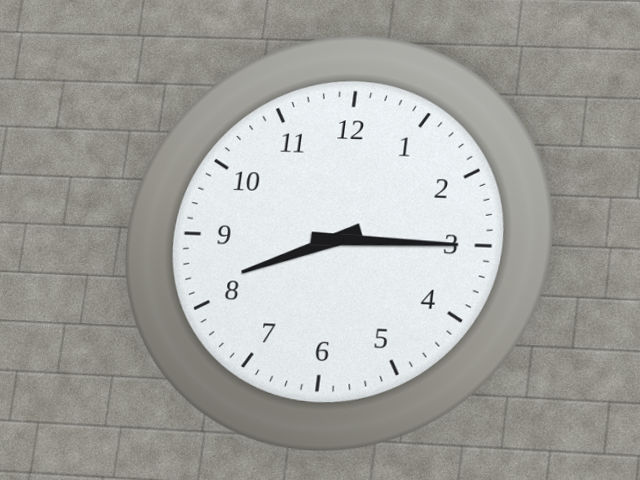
8:15
